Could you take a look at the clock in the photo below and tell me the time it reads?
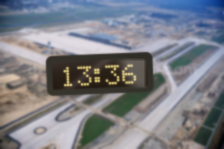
13:36
